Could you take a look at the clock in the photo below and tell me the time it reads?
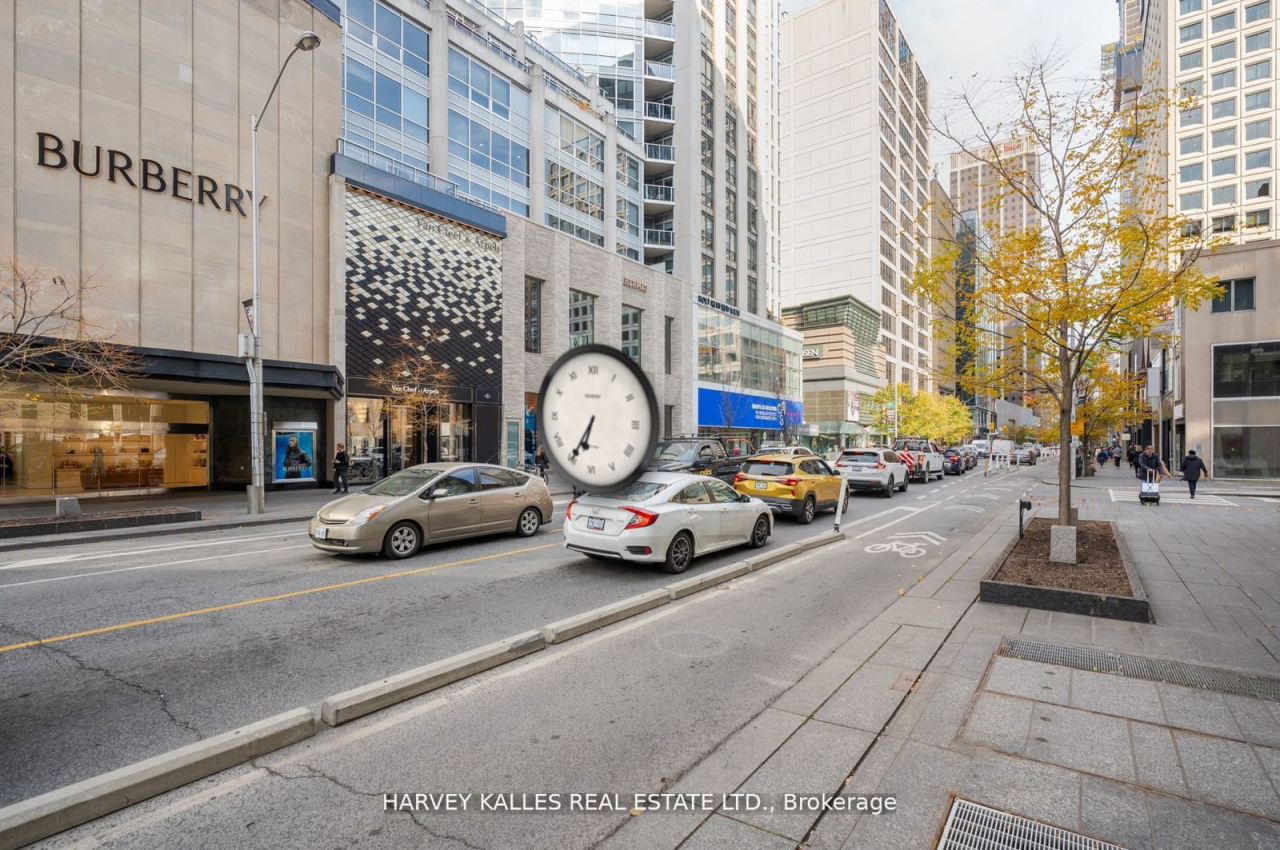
6:35
